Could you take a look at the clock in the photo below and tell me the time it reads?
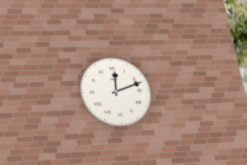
12:12
